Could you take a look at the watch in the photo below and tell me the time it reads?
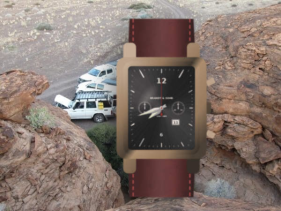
7:42
